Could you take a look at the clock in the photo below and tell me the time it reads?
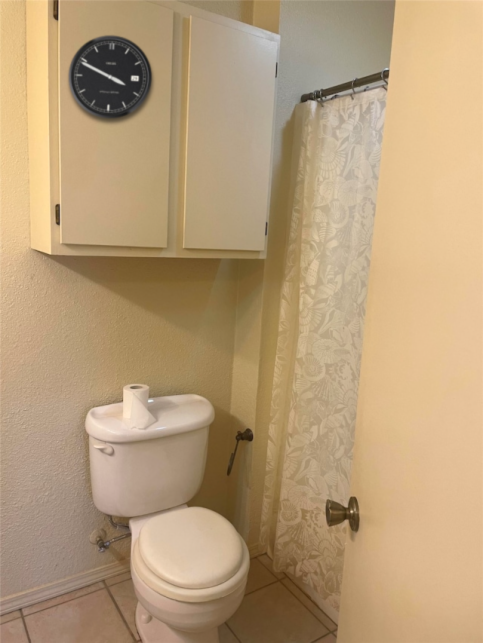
3:49
